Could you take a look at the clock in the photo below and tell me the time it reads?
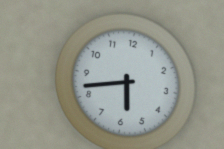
5:42
